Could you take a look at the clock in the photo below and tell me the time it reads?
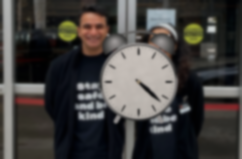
4:22
